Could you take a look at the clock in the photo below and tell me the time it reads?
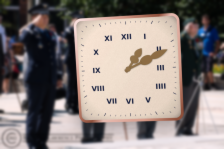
1:11
